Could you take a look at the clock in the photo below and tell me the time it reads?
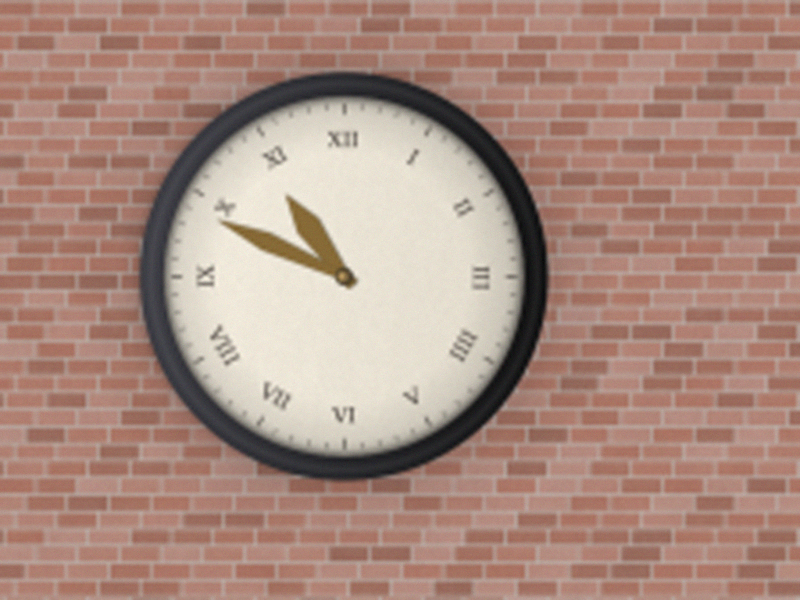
10:49
